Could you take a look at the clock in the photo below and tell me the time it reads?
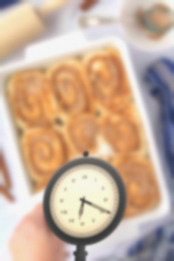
6:19
